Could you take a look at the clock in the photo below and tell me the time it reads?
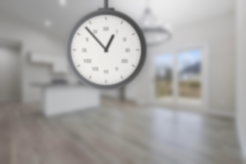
12:53
